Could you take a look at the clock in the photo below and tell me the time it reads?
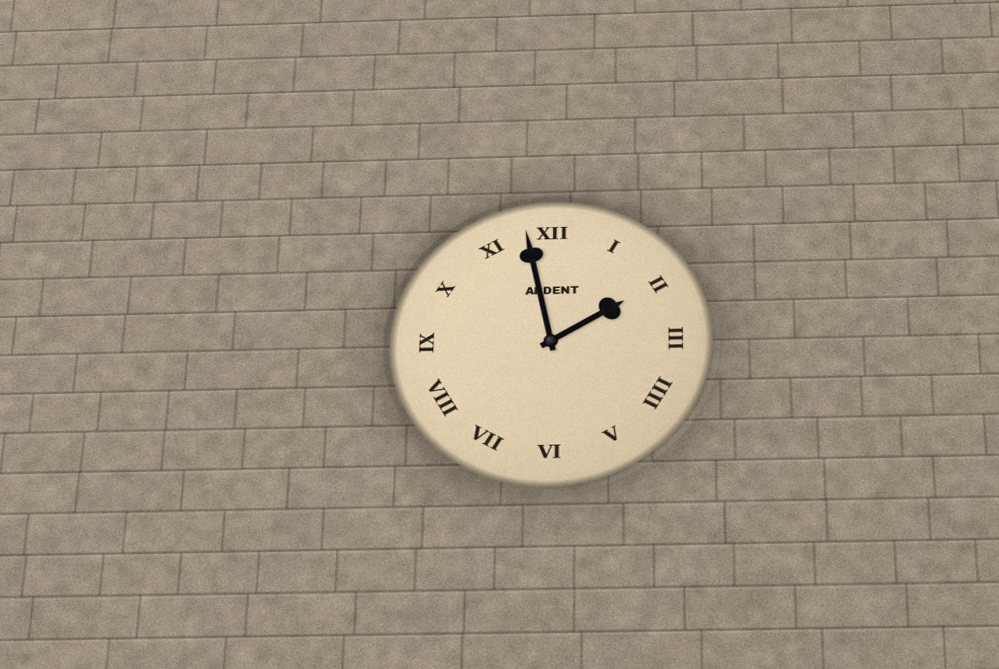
1:58
